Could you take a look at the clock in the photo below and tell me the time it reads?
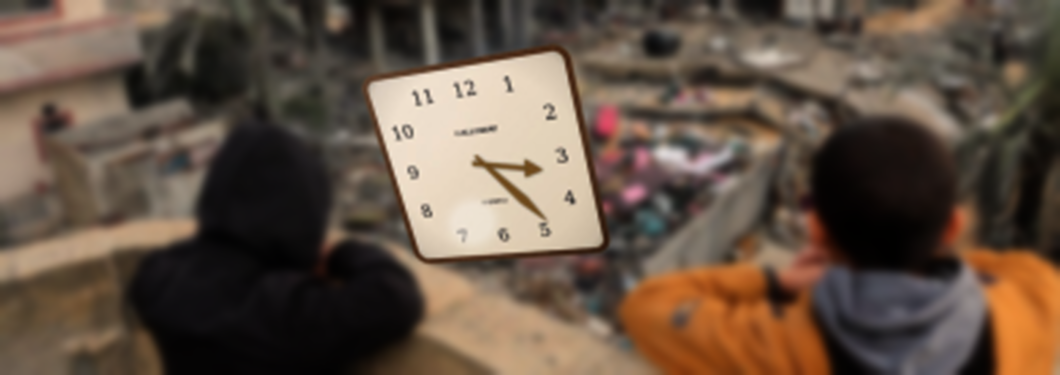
3:24
